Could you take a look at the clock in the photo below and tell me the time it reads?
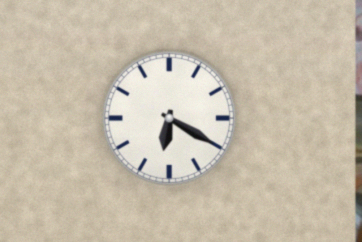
6:20
